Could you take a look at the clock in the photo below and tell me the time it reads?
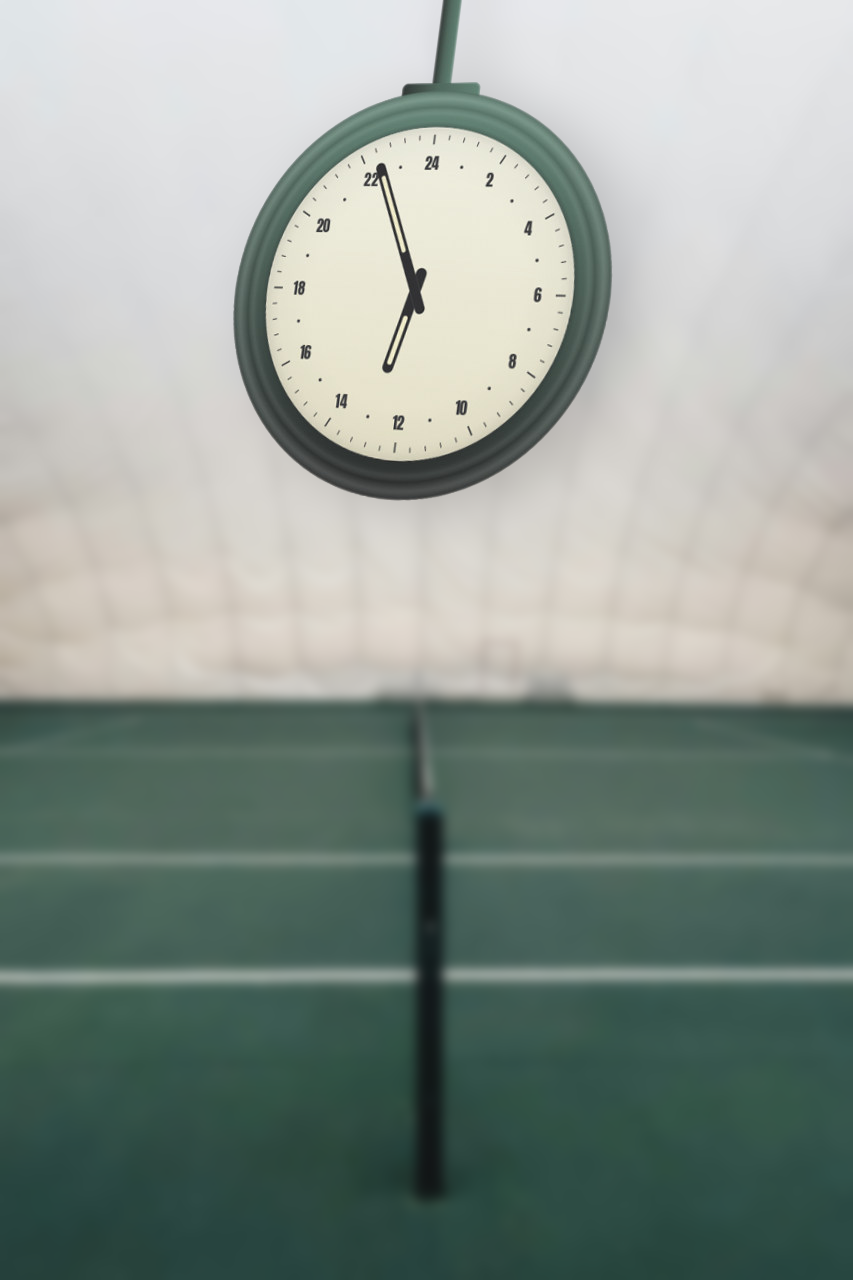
12:56
